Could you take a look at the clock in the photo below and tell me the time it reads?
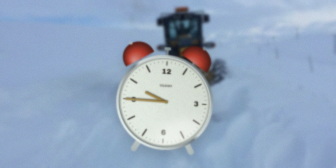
9:45
